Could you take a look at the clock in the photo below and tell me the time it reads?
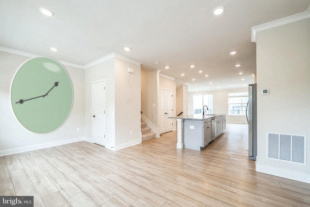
1:43
